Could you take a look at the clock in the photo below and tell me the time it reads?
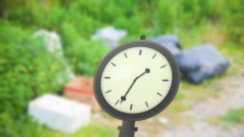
1:34
